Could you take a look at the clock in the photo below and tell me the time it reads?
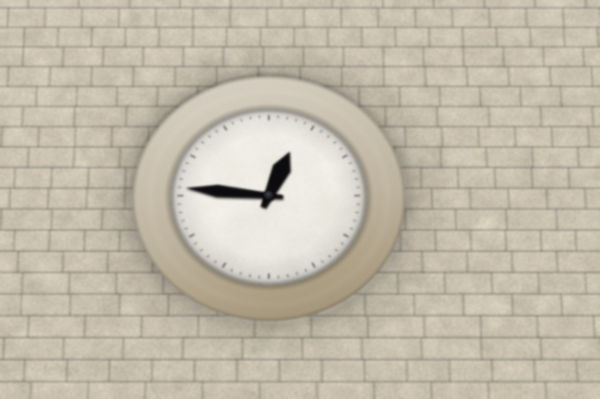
12:46
